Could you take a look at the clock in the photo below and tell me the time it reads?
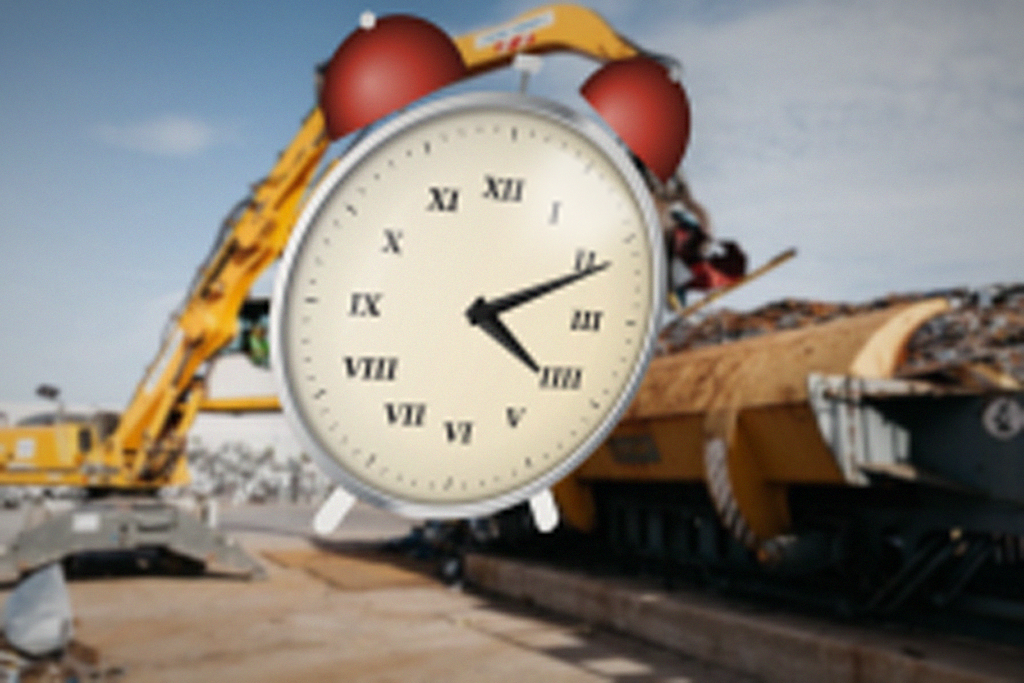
4:11
